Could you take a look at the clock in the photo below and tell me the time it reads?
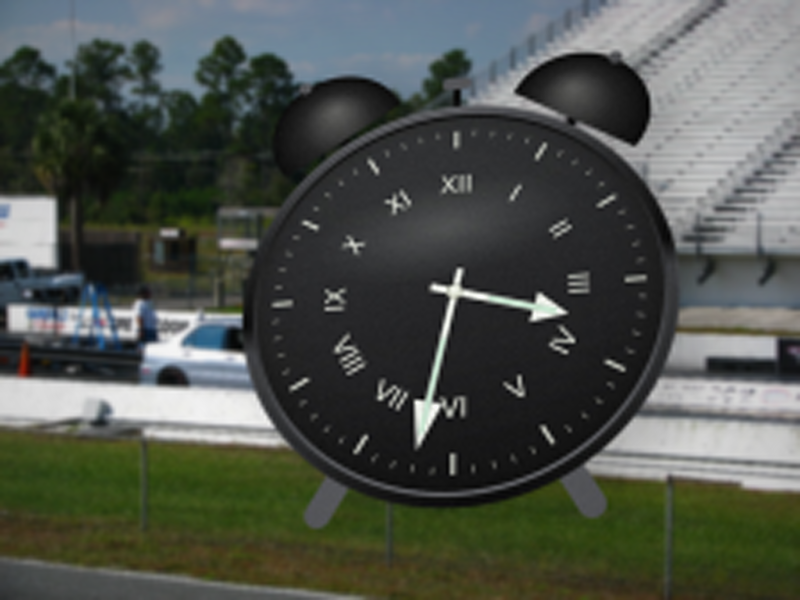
3:32
